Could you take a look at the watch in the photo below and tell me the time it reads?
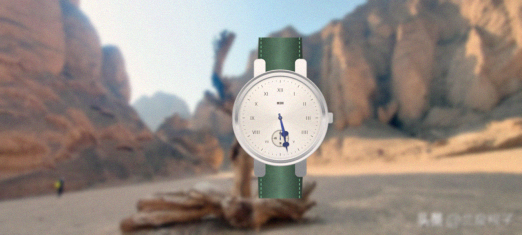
5:28
